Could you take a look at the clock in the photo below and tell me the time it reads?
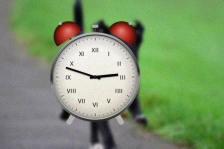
2:48
